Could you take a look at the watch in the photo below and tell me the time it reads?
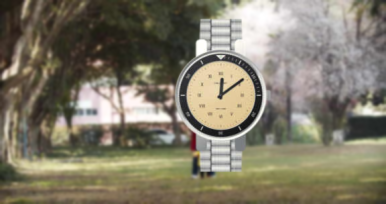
12:09
